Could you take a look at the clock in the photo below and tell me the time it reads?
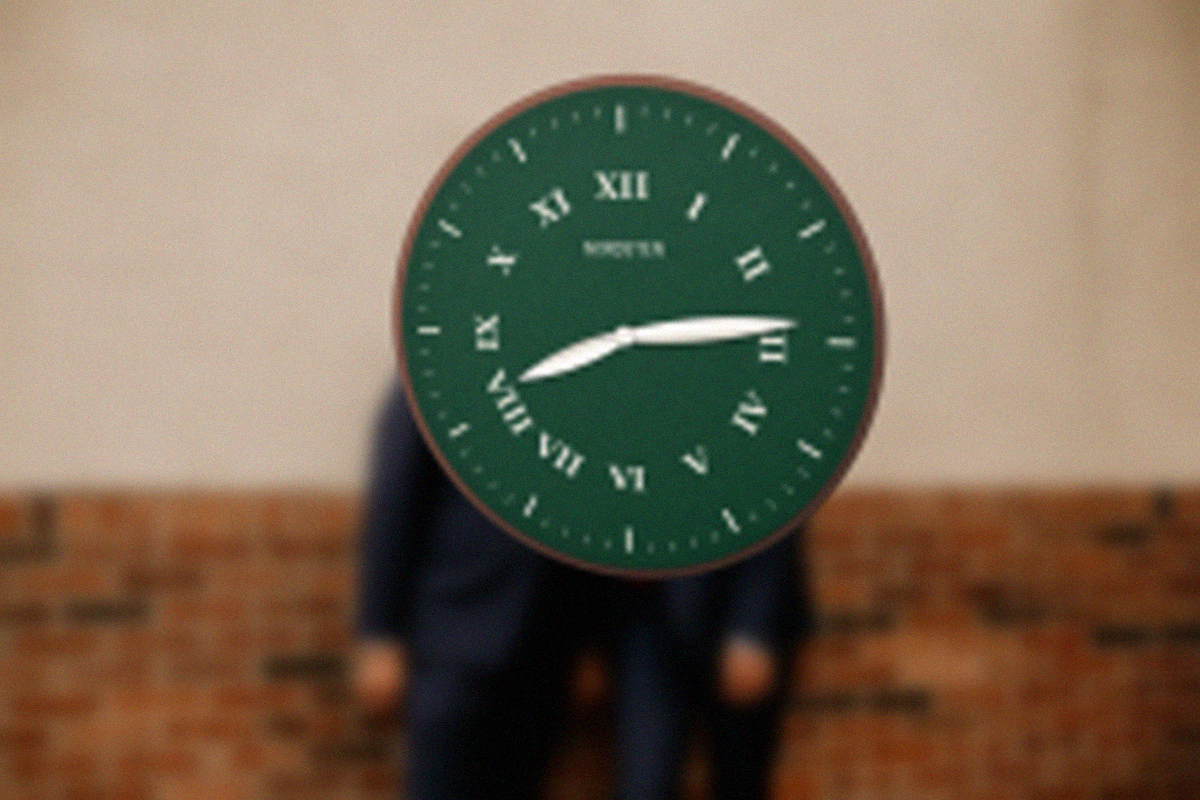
8:14
